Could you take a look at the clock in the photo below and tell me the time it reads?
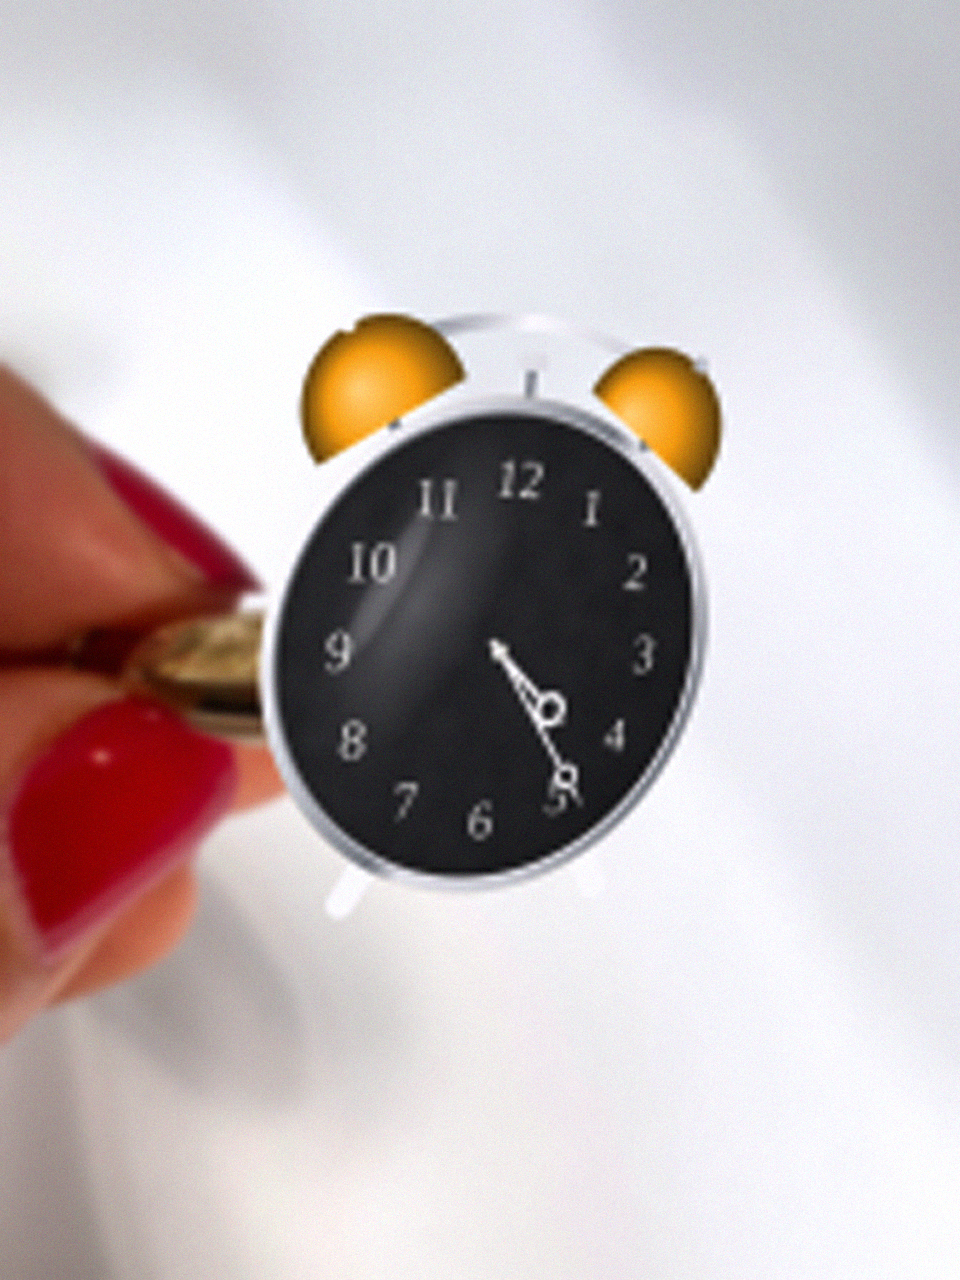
4:24
